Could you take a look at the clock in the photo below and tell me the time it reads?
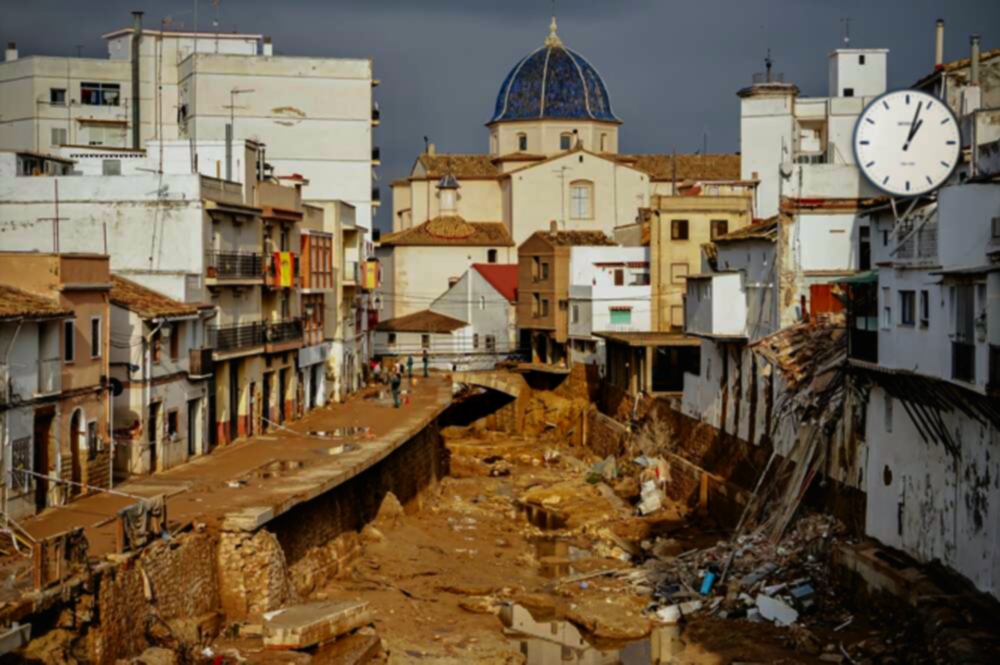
1:03
